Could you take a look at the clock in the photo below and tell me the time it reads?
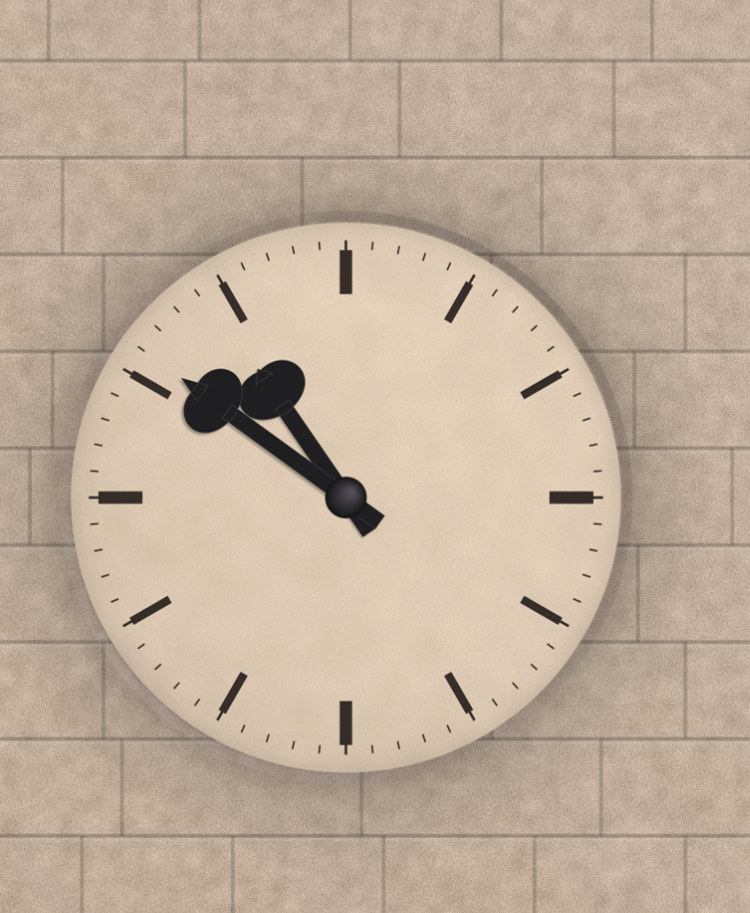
10:51
